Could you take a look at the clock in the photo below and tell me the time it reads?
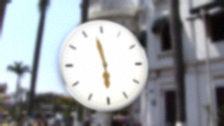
5:58
